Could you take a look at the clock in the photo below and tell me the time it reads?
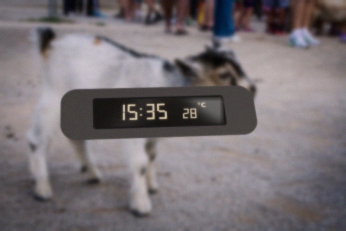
15:35
